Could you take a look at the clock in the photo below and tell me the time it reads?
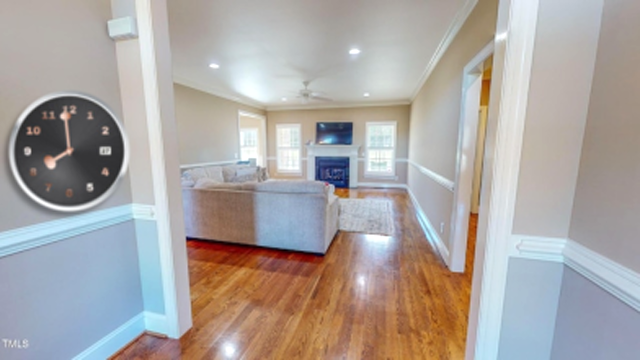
7:59
